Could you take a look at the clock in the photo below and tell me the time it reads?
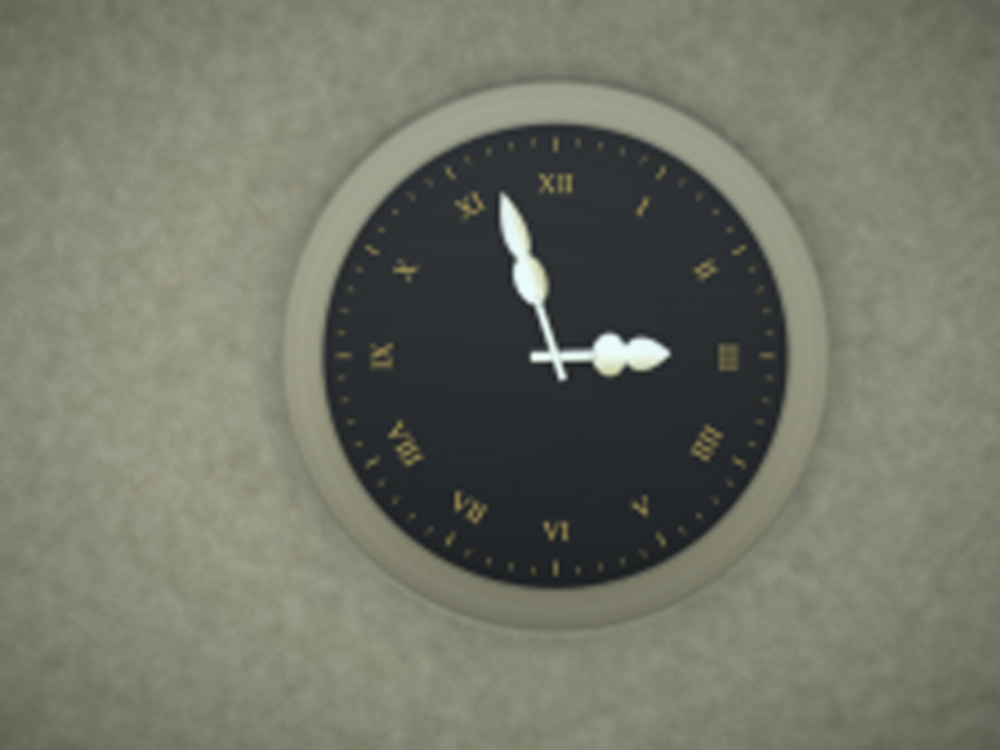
2:57
